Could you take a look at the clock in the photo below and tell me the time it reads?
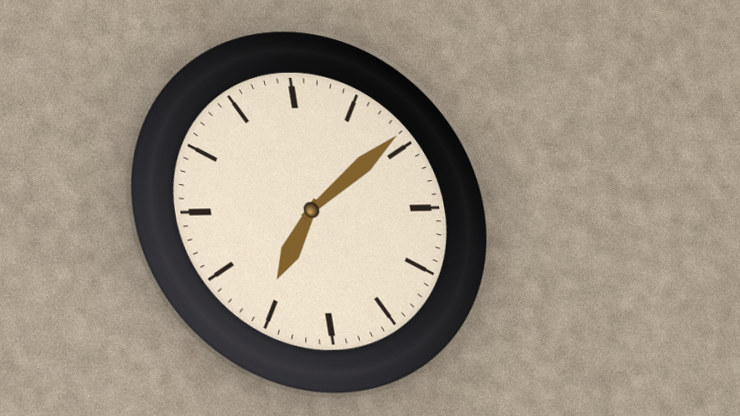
7:09
